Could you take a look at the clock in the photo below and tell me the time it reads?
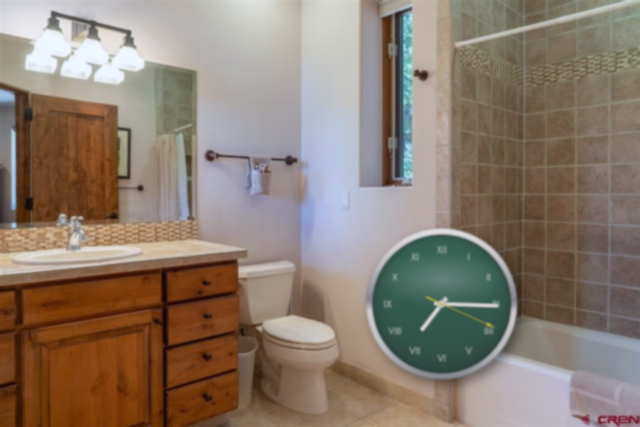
7:15:19
